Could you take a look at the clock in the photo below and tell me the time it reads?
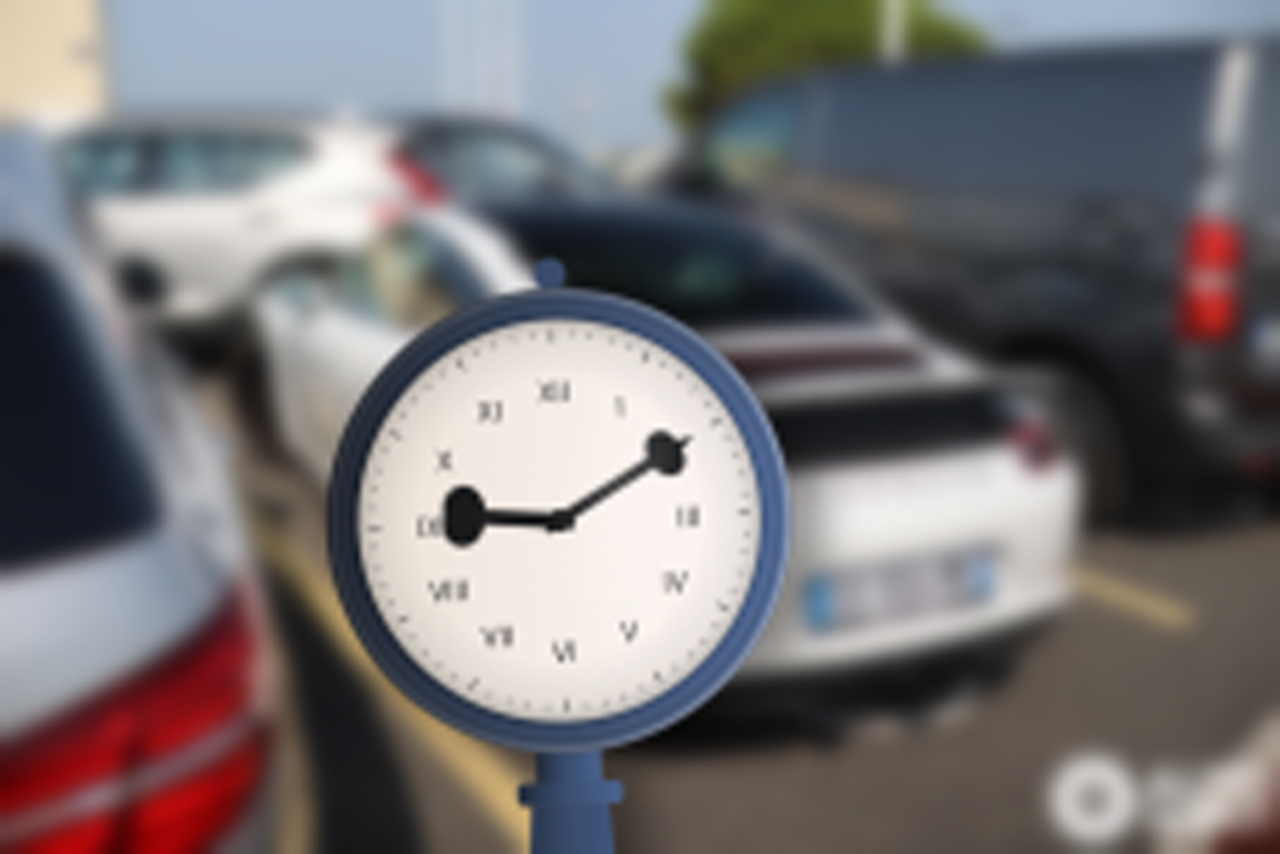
9:10
